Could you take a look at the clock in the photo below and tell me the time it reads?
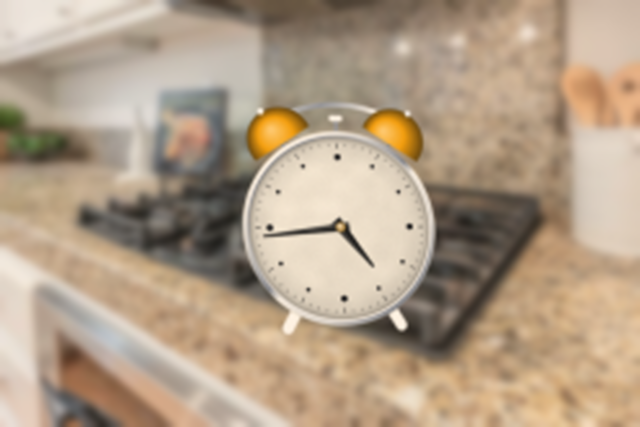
4:44
